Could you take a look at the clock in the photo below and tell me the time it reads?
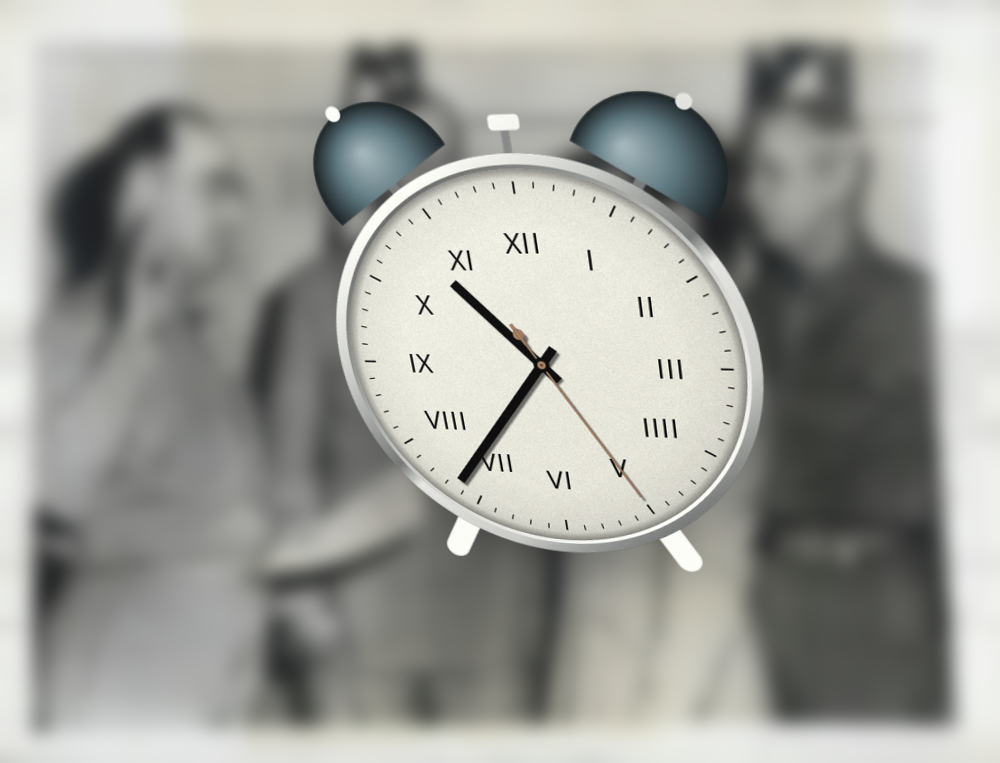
10:36:25
